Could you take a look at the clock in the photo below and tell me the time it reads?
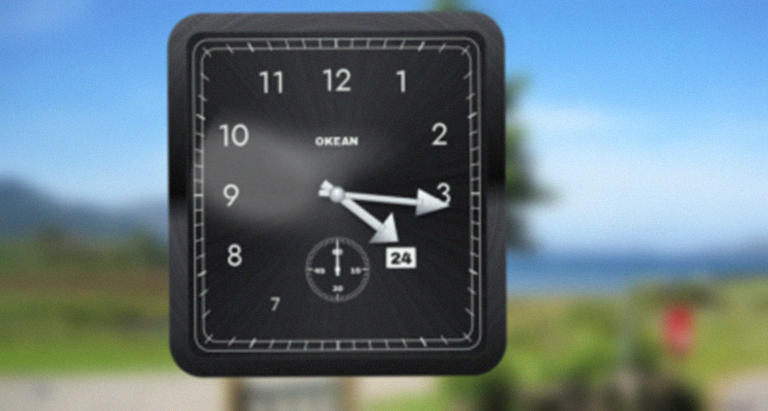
4:16
